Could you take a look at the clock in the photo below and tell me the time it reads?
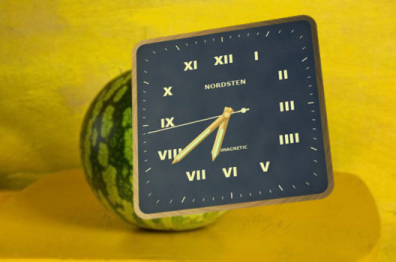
6:38:44
